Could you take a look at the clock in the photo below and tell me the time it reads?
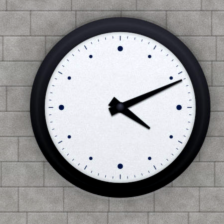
4:11
